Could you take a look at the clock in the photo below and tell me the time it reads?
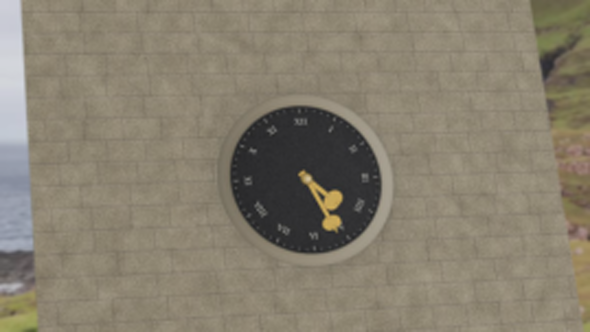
4:26
